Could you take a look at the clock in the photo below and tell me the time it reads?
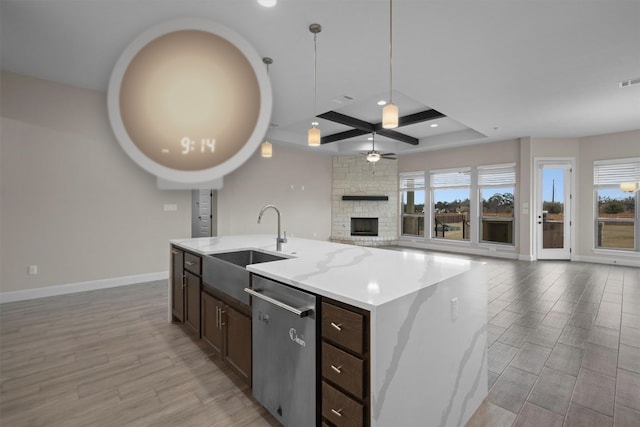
9:14
